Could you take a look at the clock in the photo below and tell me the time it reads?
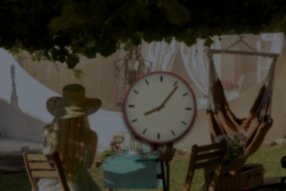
8:06
